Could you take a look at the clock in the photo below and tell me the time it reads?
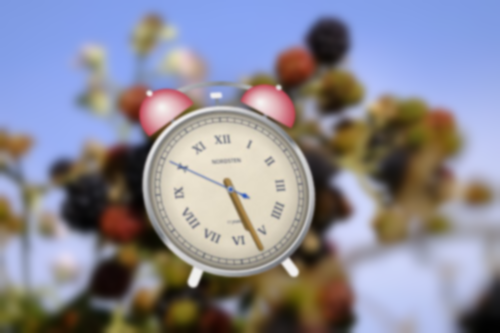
5:26:50
